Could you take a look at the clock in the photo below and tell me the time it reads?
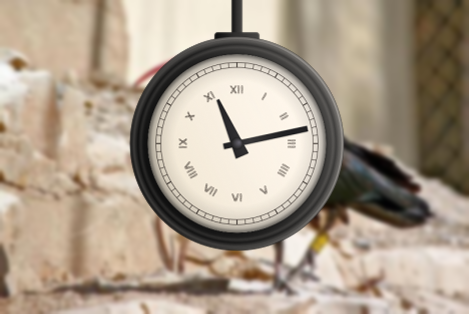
11:13
